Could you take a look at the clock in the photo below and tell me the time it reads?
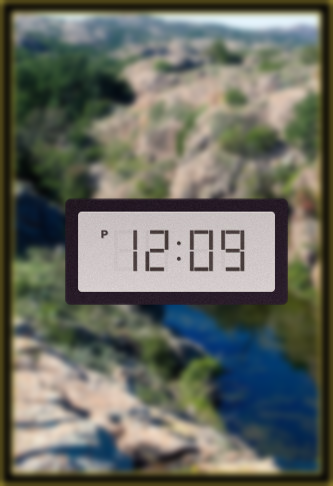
12:09
